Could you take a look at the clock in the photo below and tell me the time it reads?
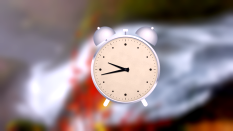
9:43
